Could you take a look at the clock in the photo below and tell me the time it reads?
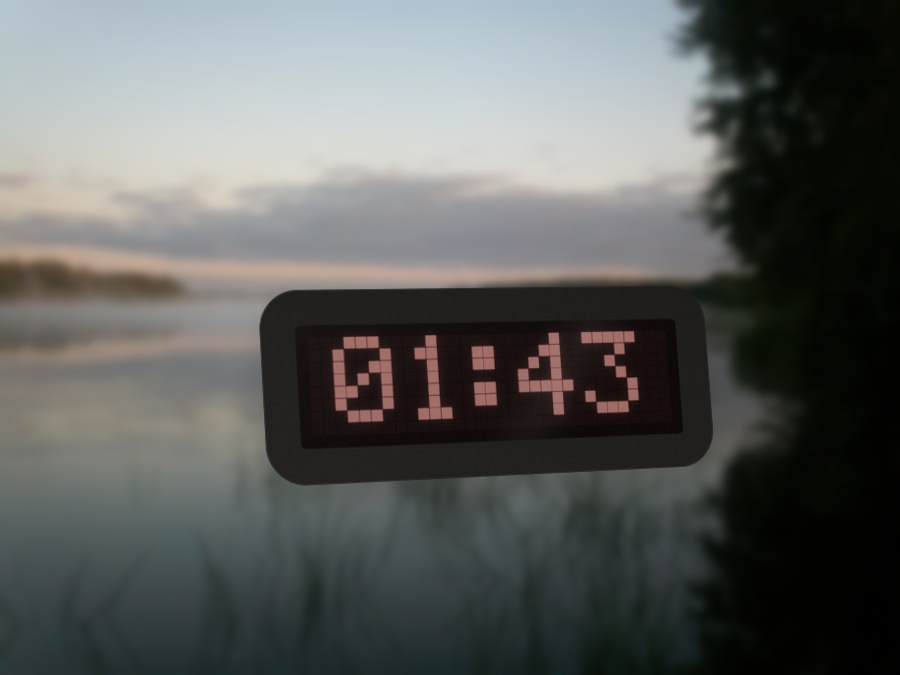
1:43
